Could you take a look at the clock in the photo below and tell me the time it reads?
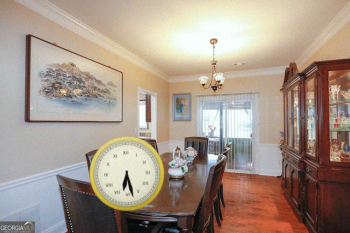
6:28
